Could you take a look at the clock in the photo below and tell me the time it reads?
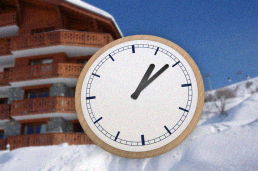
1:09
